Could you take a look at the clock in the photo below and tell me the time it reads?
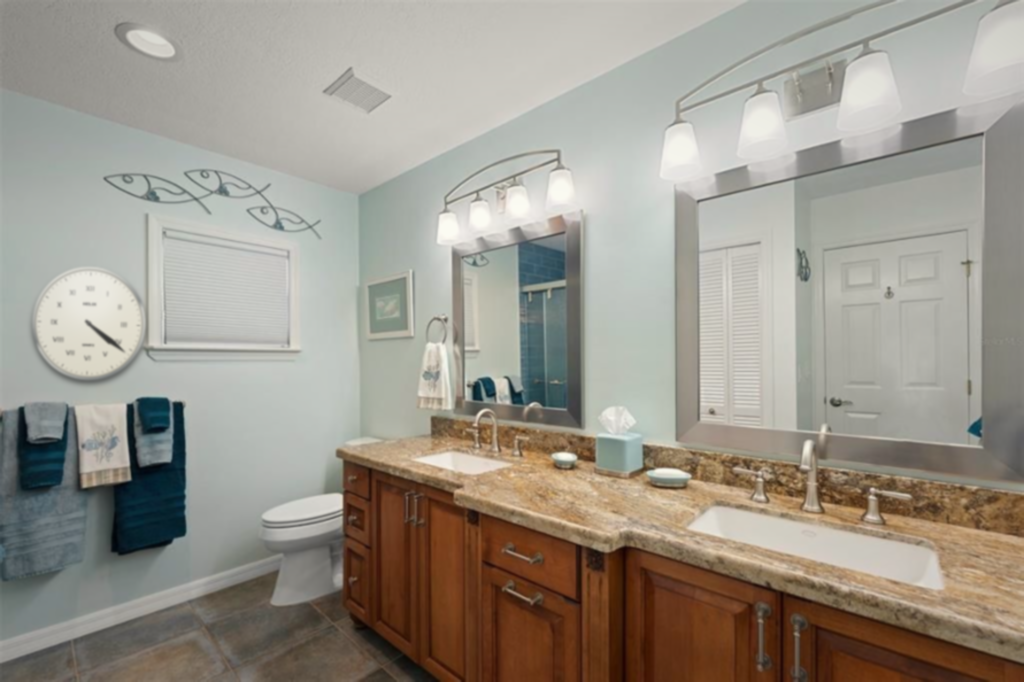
4:21
